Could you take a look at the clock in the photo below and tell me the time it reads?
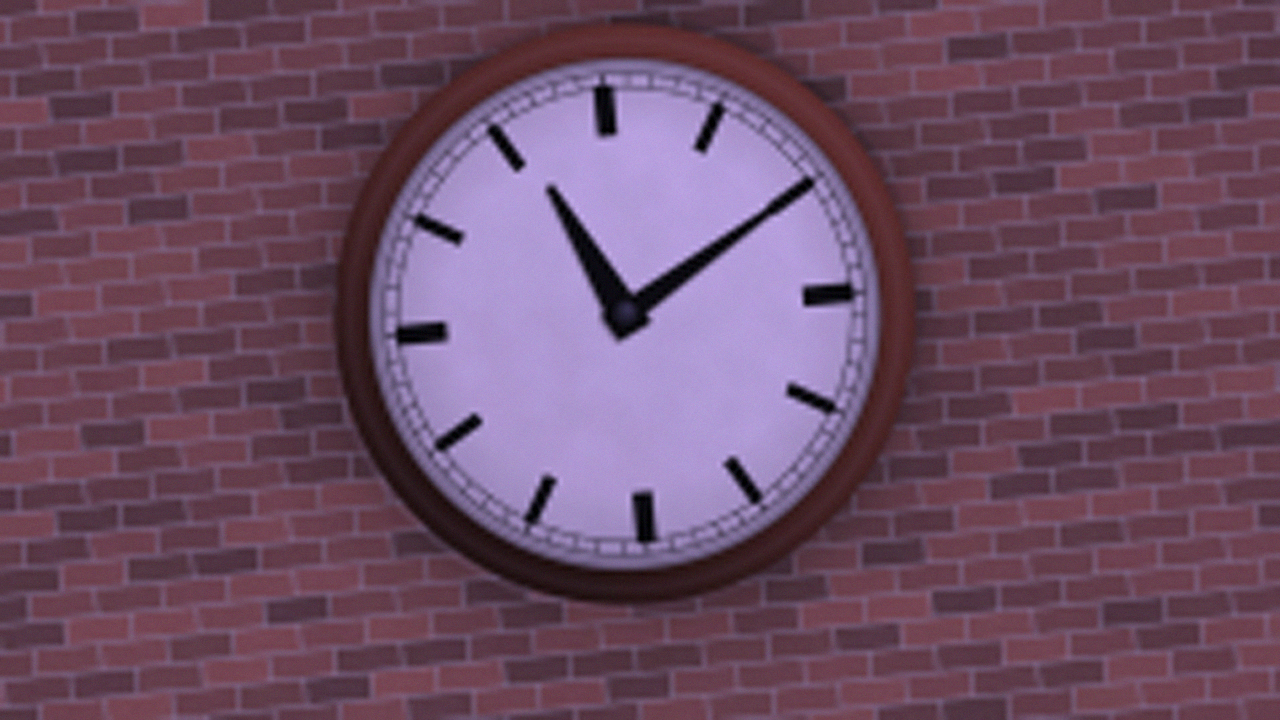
11:10
